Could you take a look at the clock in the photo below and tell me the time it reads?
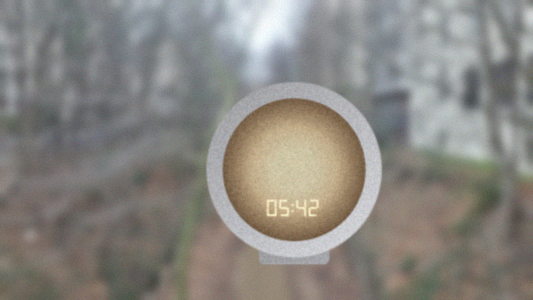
5:42
